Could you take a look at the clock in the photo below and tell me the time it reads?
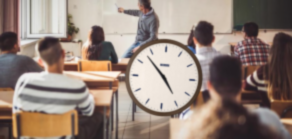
4:53
